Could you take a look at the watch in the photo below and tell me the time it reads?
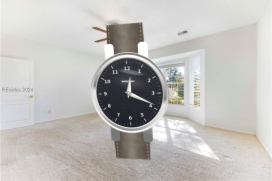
12:19
